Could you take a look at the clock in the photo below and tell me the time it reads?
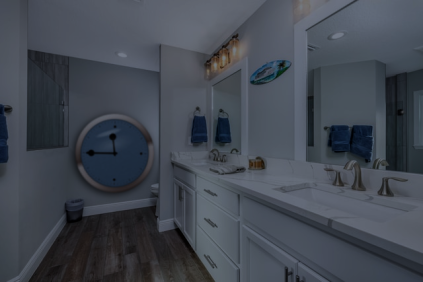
11:45
